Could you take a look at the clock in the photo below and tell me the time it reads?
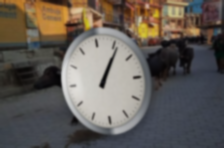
1:06
